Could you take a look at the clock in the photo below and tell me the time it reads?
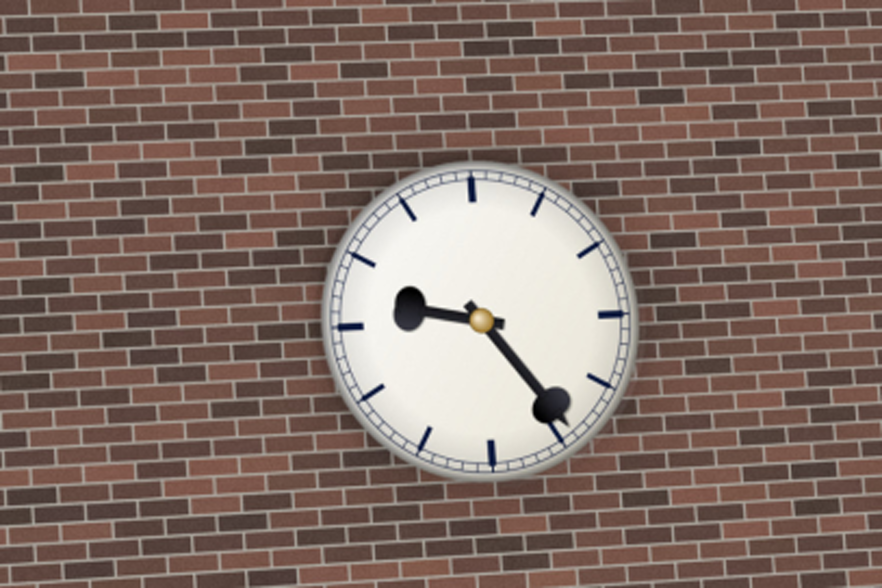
9:24
